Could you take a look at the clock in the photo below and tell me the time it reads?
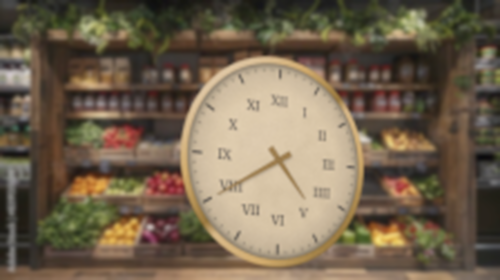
4:40
